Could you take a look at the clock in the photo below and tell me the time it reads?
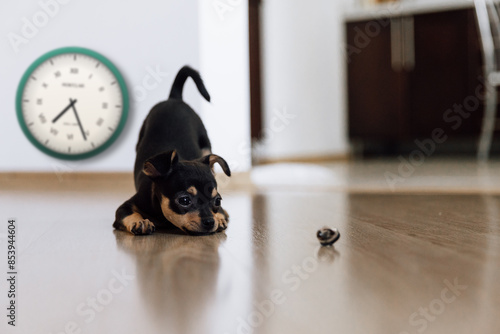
7:26
